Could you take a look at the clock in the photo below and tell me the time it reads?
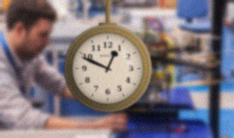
12:49
